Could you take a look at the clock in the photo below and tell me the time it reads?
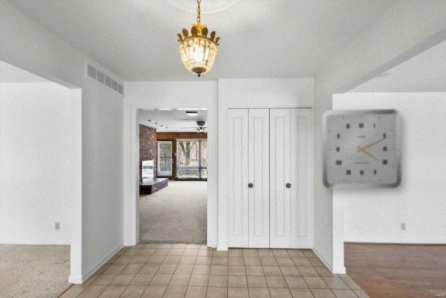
4:11
